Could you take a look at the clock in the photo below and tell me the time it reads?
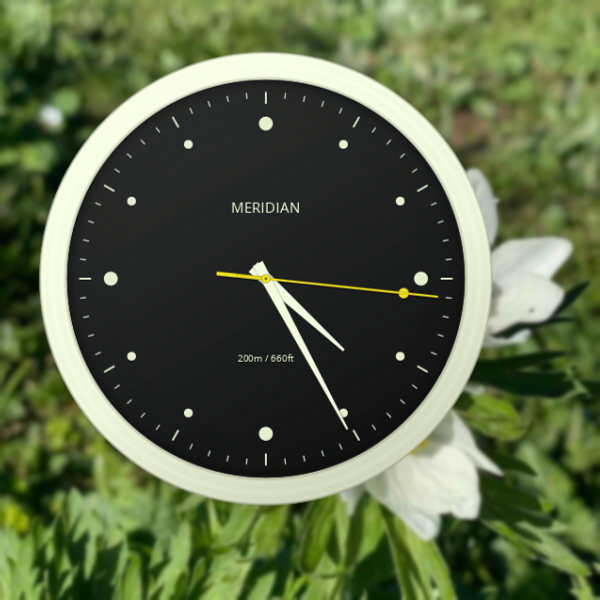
4:25:16
